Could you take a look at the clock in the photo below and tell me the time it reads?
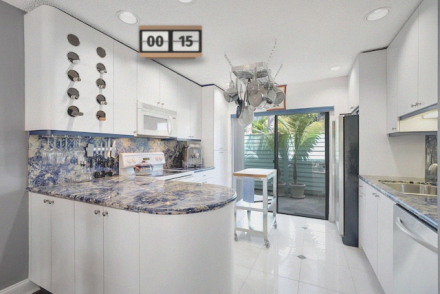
0:15
